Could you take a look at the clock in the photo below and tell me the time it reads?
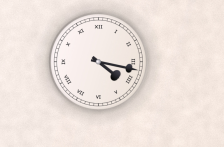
4:17
